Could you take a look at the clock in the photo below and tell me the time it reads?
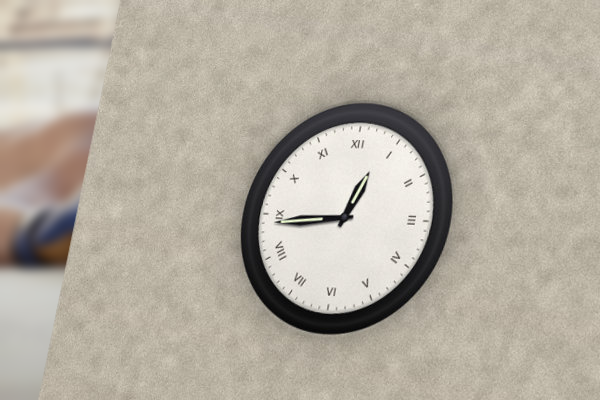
12:44
